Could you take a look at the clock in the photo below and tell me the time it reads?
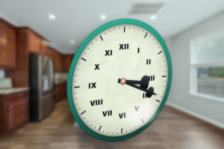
3:19
